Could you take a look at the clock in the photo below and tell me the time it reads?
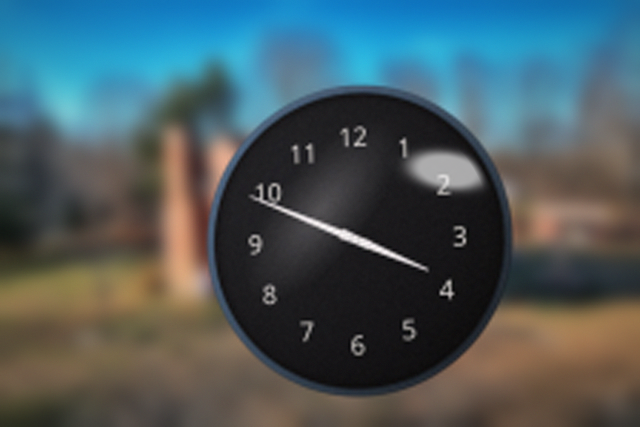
3:49
